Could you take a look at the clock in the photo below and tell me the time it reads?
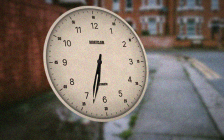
6:33
